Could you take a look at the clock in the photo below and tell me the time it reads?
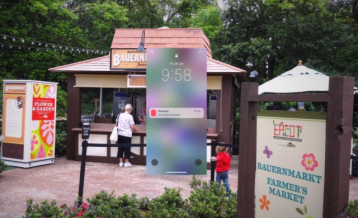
9:58
